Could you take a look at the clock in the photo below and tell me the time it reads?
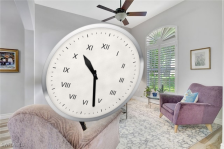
10:27
